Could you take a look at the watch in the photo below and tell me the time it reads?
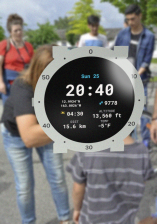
20:40
